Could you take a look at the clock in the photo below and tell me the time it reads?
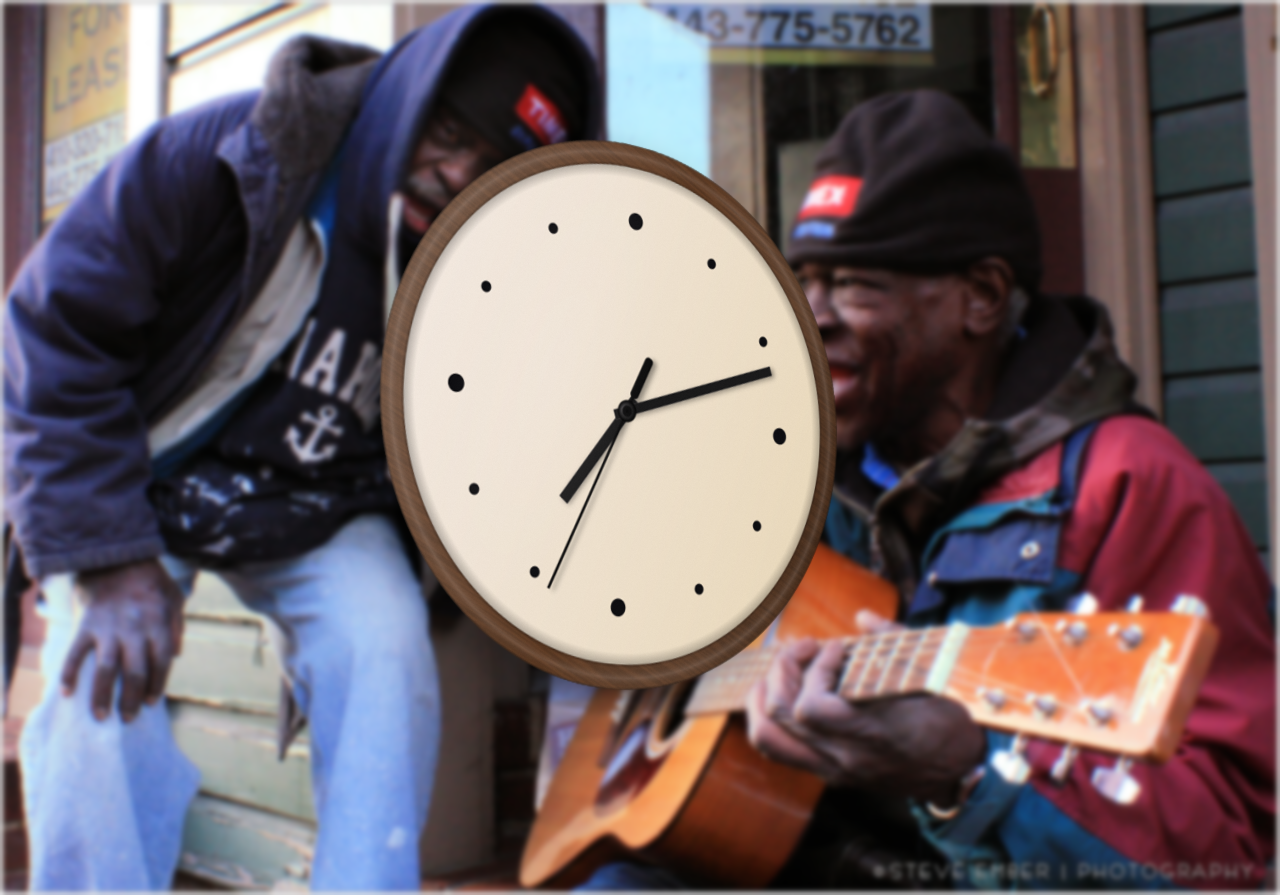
7:11:34
